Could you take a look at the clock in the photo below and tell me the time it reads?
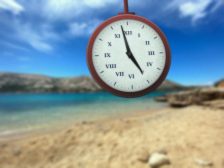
4:58
